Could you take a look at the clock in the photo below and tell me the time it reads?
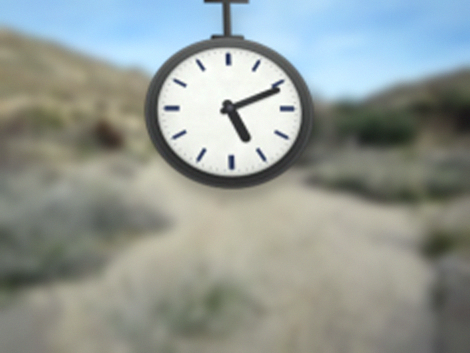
5:11
